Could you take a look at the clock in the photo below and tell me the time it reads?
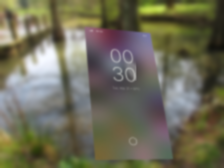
0:30
